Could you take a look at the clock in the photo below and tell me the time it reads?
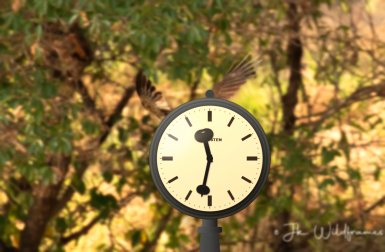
11:32
